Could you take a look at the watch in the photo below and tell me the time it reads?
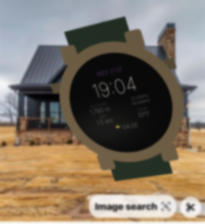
19:04
